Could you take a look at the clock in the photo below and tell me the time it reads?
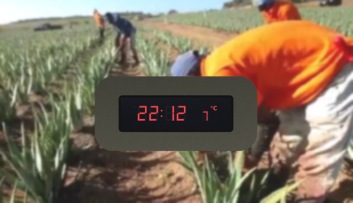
22:12
